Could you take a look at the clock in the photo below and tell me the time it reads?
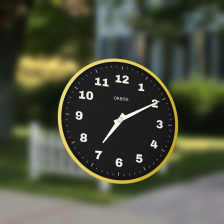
7:10
